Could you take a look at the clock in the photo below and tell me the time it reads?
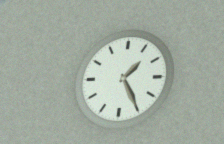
1:25
